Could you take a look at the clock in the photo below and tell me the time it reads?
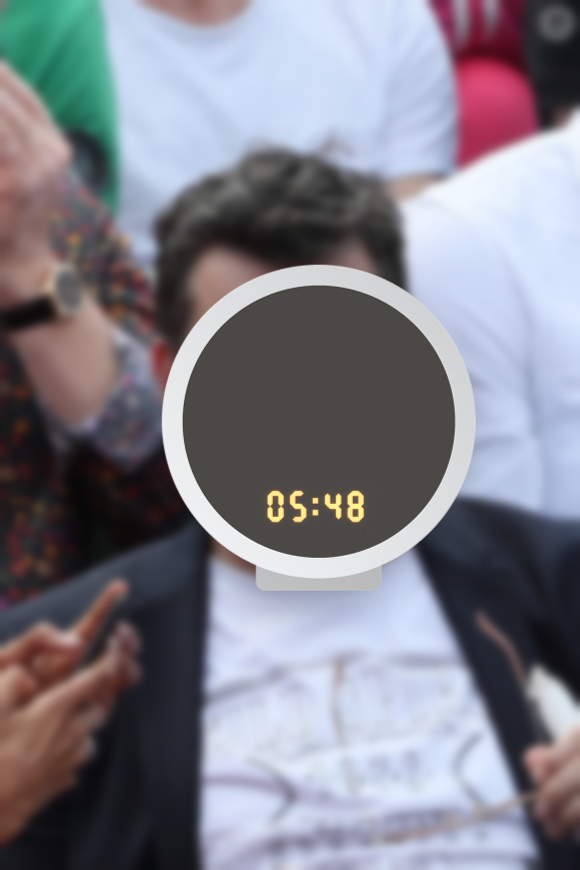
5:48
